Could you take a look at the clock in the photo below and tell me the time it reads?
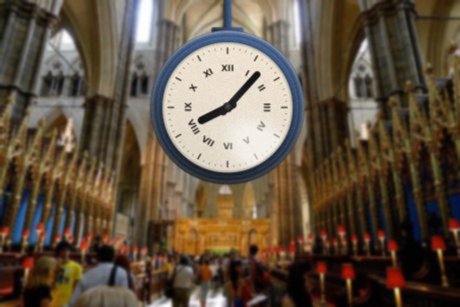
8:07
